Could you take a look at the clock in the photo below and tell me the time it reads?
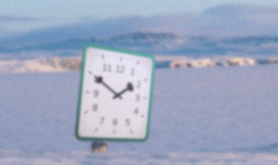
1:50
